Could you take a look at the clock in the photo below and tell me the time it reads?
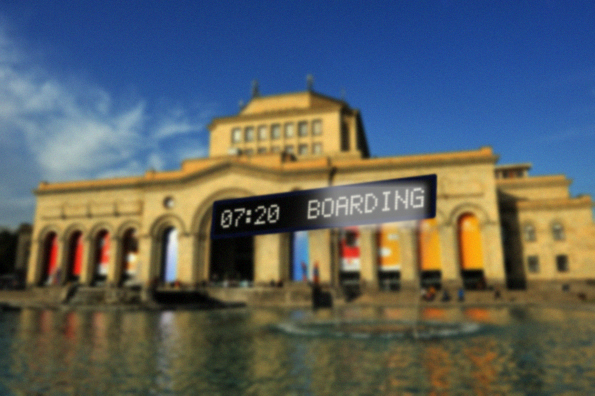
7:20
